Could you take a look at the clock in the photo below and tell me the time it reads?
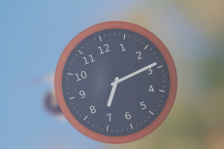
7:14
